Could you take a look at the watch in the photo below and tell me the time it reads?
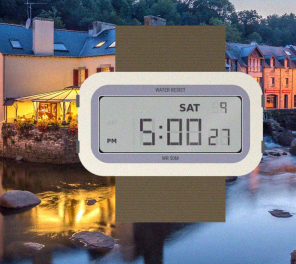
5:00:27
